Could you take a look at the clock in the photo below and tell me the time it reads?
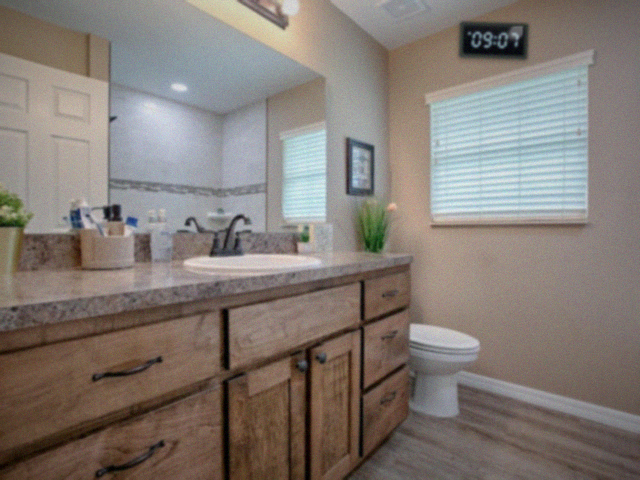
9:07
